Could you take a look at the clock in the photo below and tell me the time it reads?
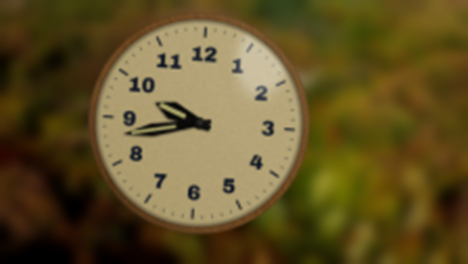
9:43
